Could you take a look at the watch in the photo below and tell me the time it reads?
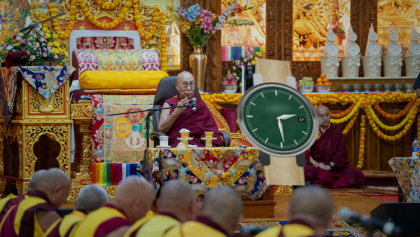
2:29
